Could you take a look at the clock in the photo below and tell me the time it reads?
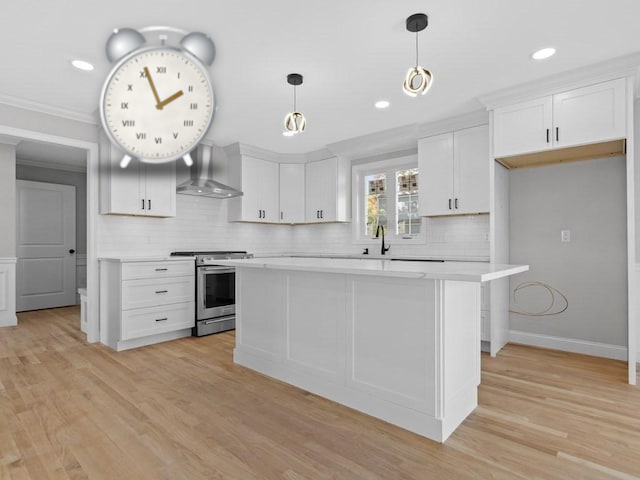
1:56
